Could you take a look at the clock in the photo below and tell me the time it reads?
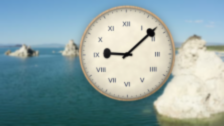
9:08
